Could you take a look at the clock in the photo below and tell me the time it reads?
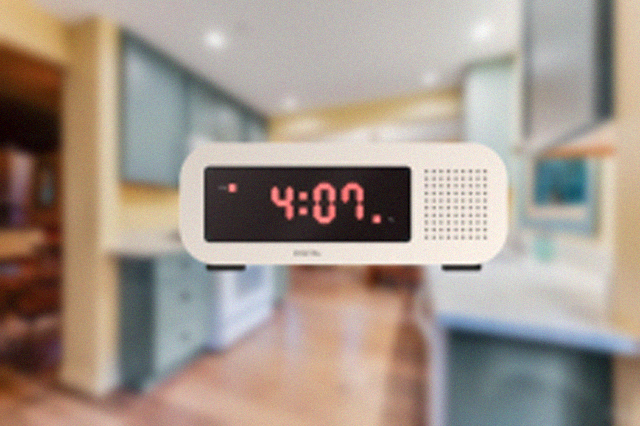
4:07
